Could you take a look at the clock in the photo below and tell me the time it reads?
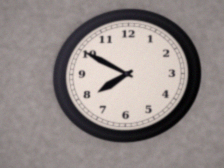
7:50
